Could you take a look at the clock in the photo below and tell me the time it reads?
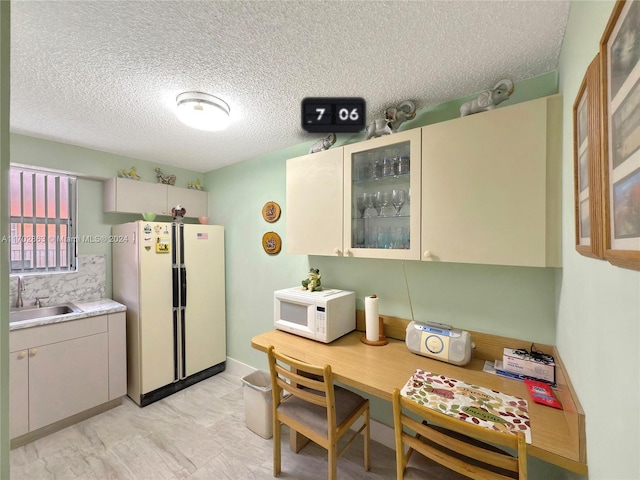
7:06
